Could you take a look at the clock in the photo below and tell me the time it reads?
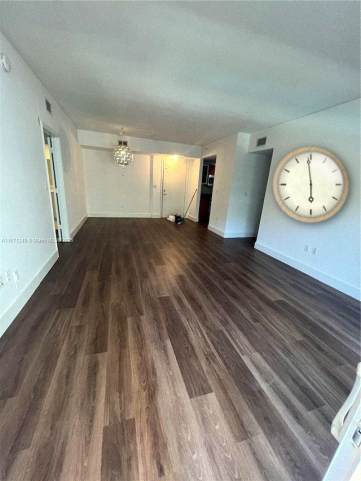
5:59
